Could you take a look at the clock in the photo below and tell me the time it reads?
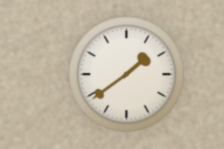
1:39
